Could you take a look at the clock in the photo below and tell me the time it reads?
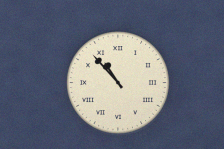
10:53
